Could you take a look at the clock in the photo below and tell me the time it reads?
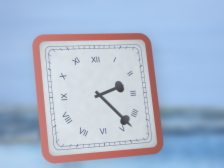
2:23
